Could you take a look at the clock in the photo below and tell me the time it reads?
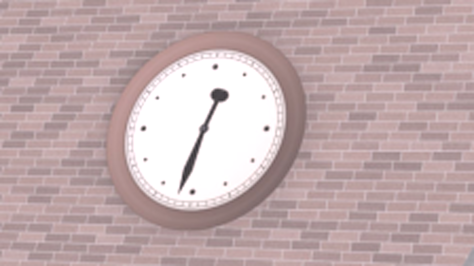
12:32
